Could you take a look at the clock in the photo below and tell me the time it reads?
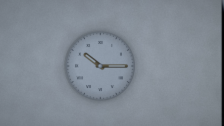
10:15
